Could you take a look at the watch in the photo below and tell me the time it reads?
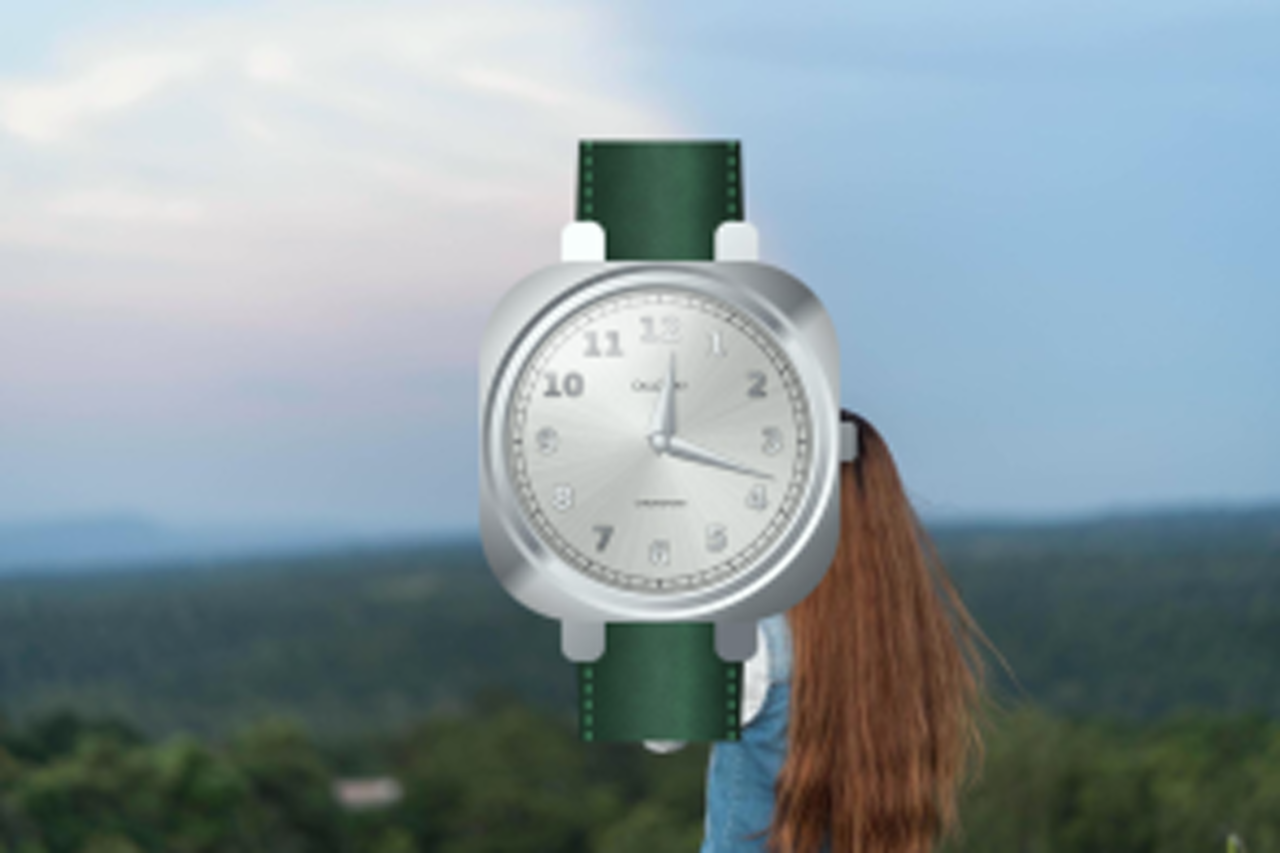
12:18
